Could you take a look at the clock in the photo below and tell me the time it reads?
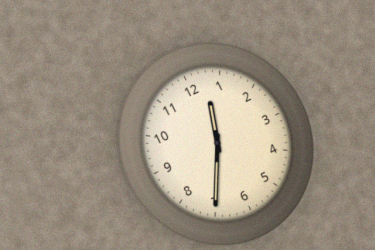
12:35
